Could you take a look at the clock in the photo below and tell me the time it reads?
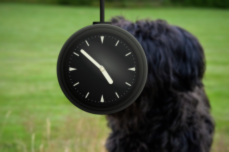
4:52
